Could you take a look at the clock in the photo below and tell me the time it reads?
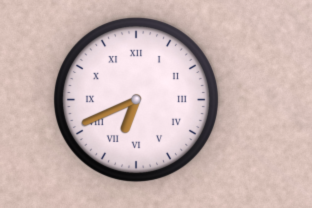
6:41
